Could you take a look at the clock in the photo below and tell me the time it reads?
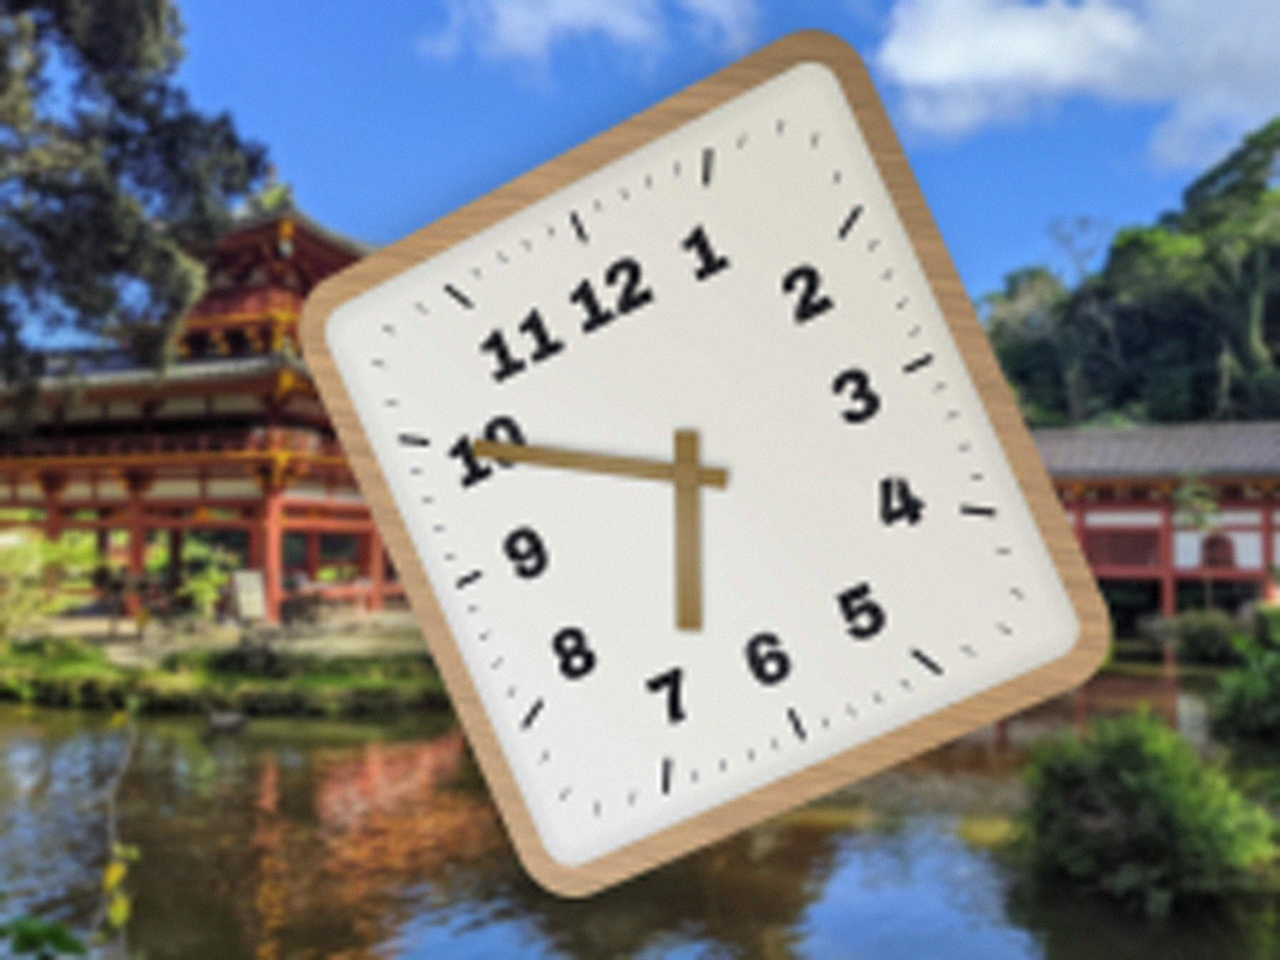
6:50
